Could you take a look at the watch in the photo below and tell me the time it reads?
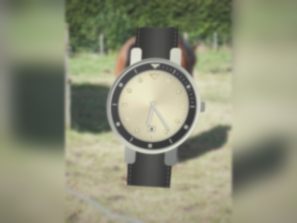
6:24
